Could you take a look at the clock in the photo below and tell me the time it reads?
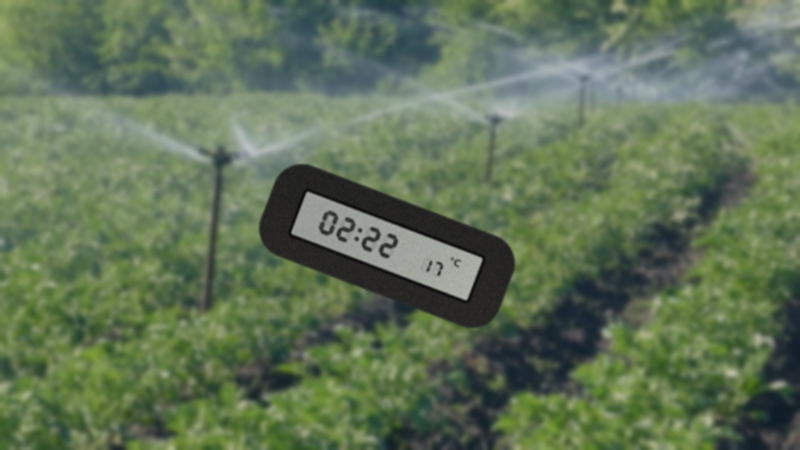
2:22
